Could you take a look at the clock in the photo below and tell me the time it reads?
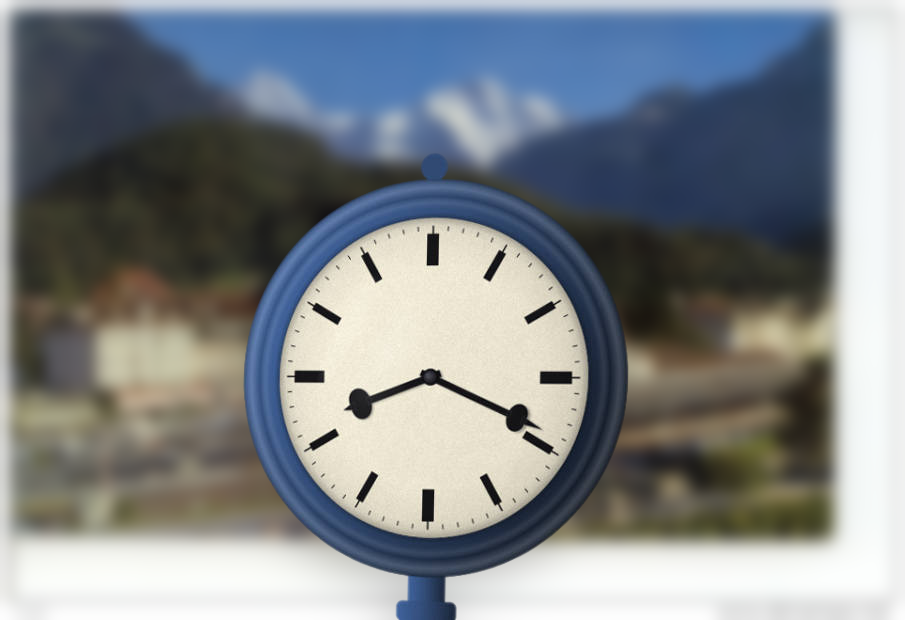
8:19
